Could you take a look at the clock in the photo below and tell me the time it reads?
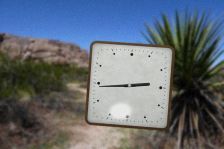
2:44
